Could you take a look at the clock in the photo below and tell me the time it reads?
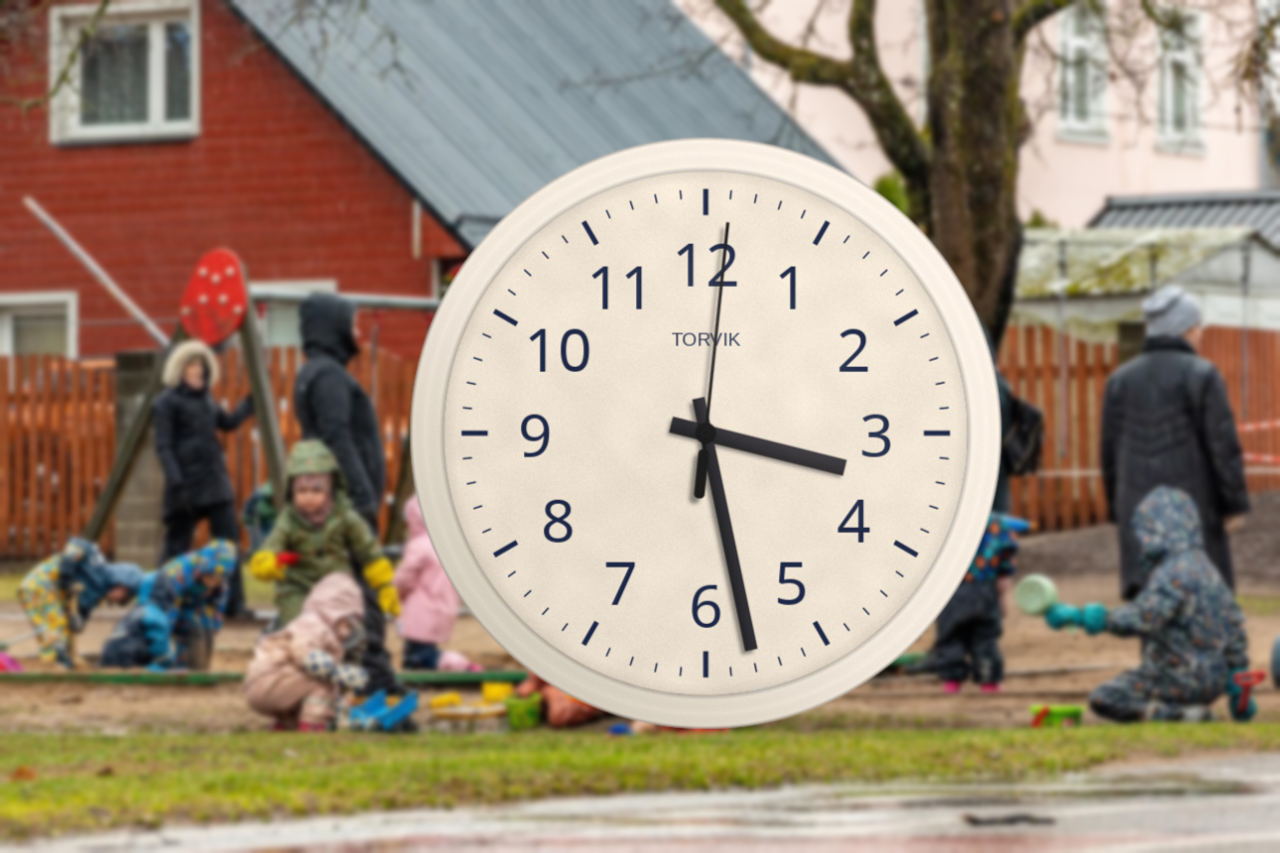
3:28:01
